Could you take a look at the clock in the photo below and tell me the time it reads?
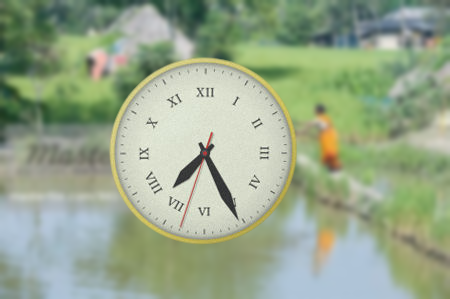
7:25:33
